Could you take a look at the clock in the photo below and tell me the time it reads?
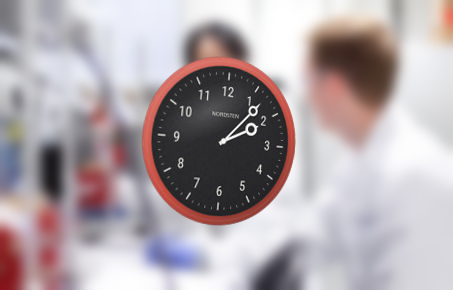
2:07
